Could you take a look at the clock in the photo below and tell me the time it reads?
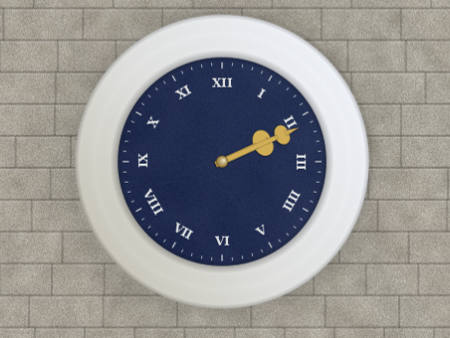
2:11
